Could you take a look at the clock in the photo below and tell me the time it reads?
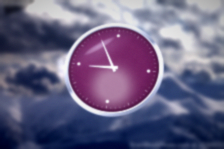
8:55
